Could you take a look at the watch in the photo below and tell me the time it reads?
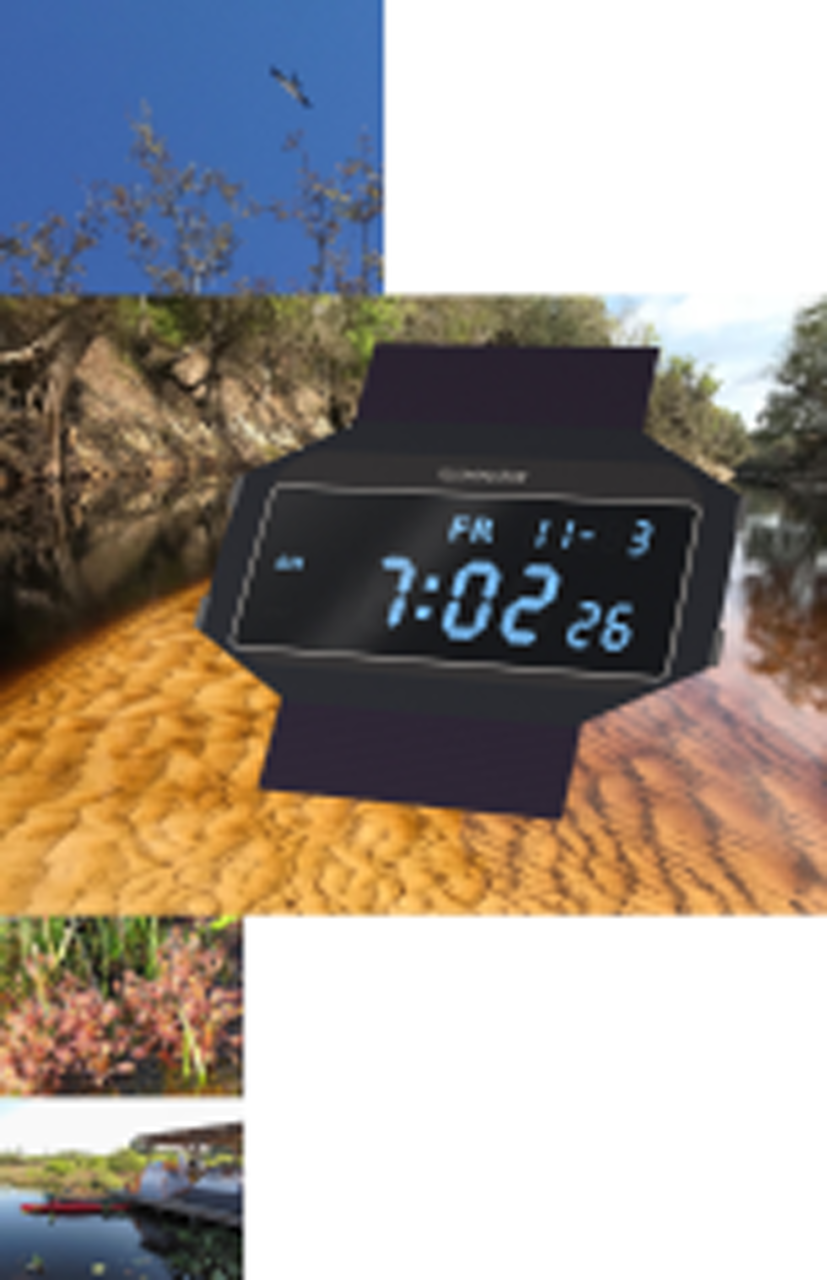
7:02:26
